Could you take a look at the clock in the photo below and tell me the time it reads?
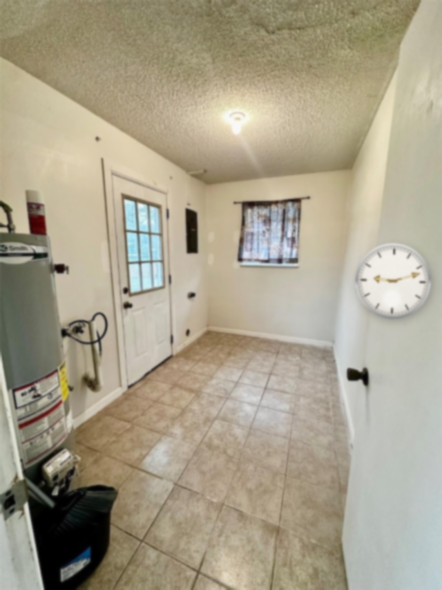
9:12
